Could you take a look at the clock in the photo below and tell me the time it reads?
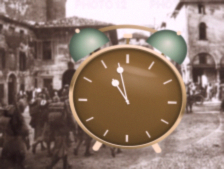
10:58
